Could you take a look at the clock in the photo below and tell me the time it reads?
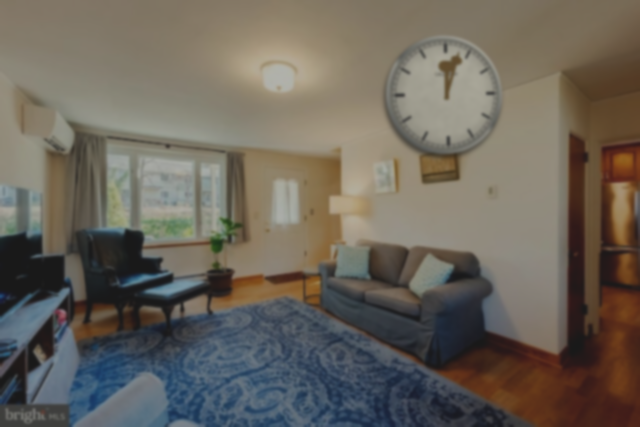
12:03
